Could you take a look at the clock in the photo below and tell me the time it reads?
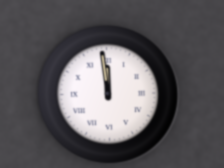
11:59
